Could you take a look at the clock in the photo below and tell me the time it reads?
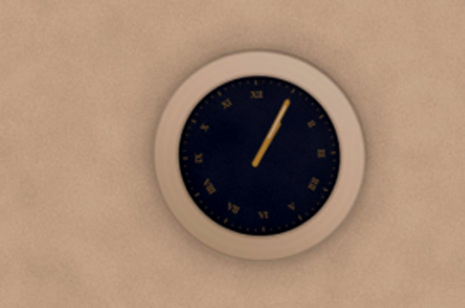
1:05
